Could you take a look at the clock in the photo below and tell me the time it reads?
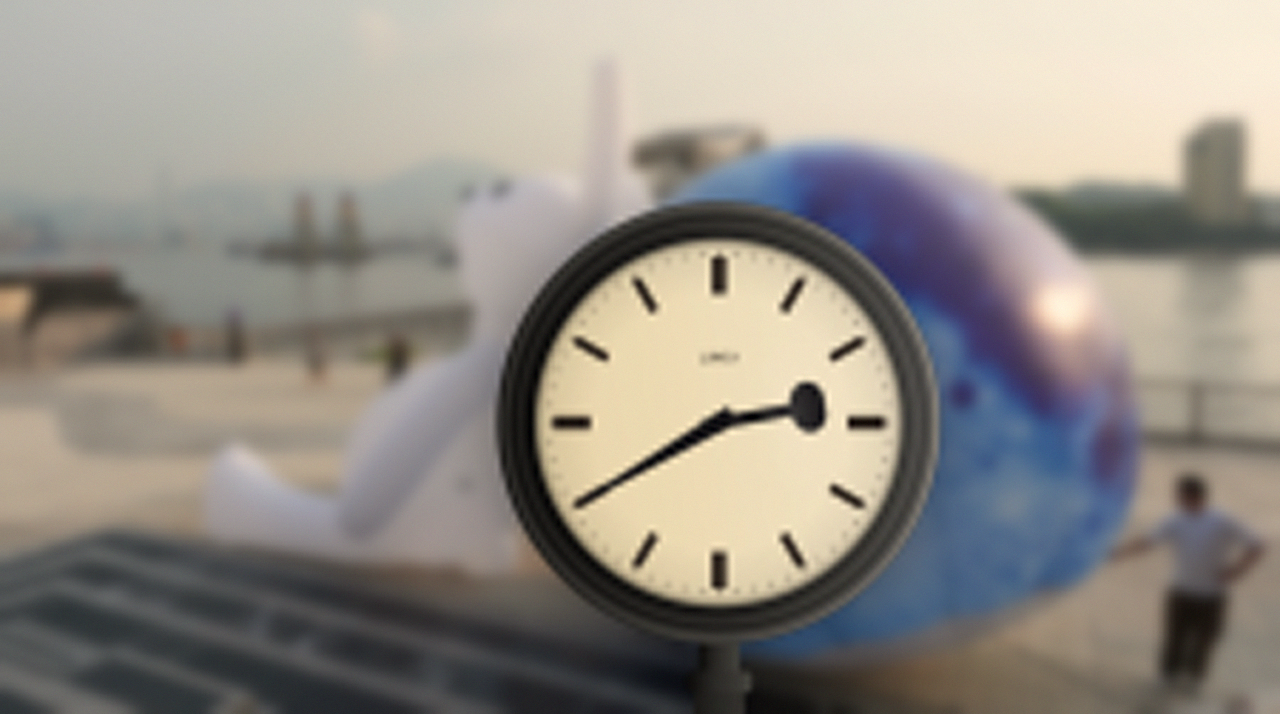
2:40
